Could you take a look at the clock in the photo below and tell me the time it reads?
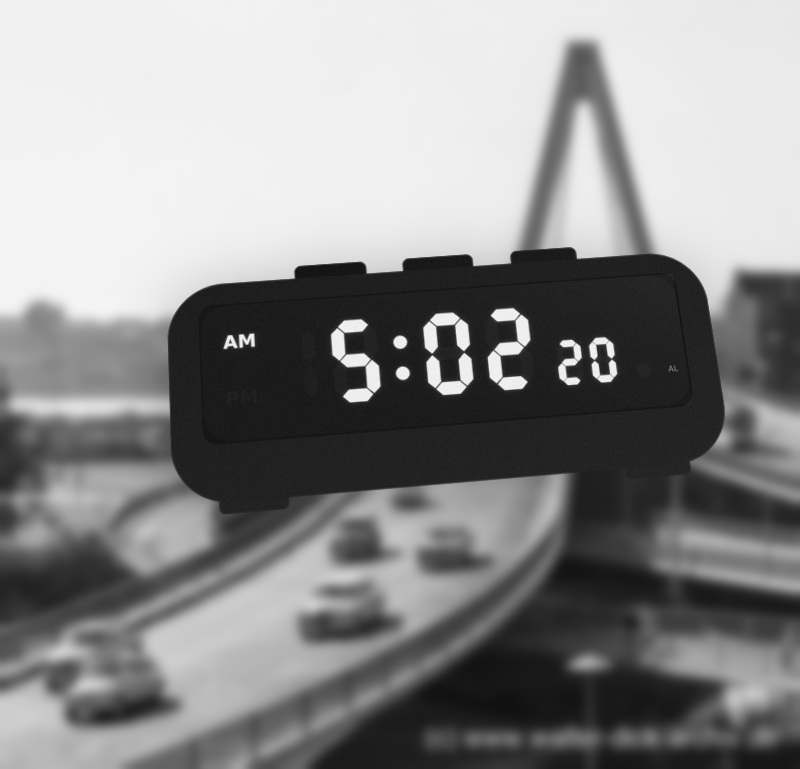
5:02:20
